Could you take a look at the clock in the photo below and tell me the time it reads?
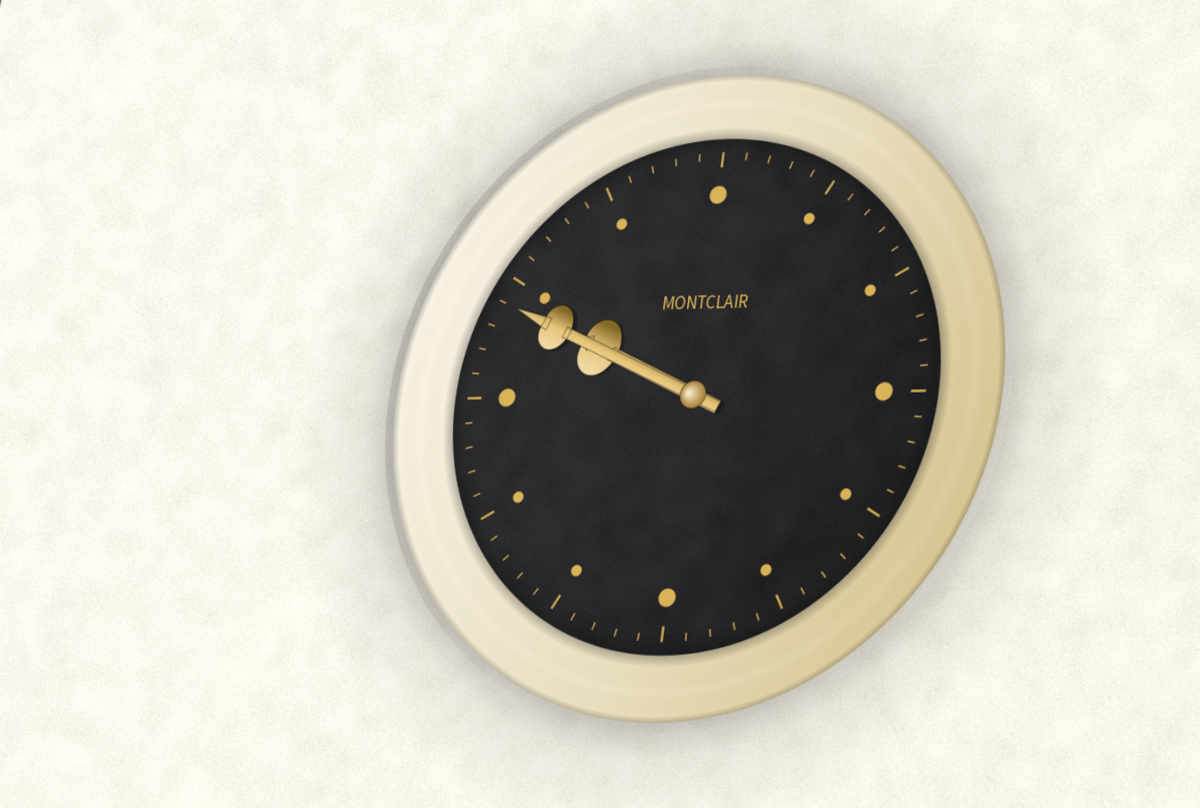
9:49
